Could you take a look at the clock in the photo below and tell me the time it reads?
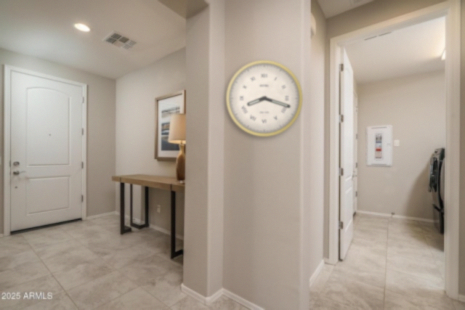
8:18
